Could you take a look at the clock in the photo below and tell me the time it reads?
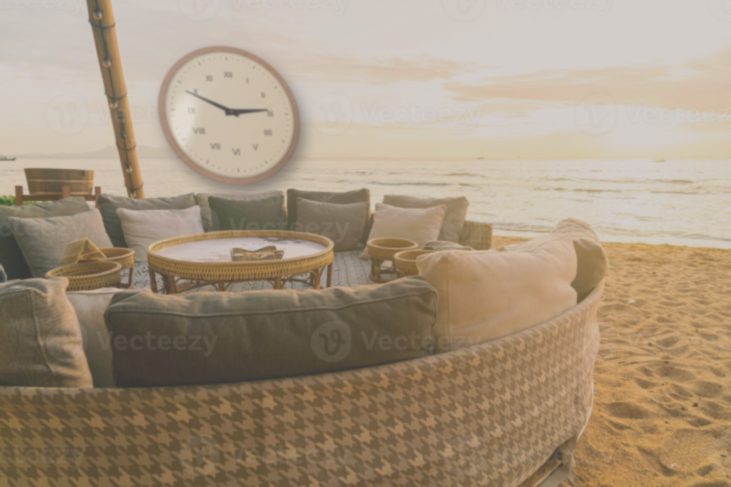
2:49
